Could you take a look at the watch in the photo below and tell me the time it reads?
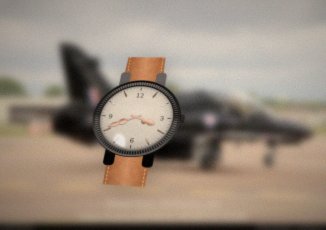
3:41
